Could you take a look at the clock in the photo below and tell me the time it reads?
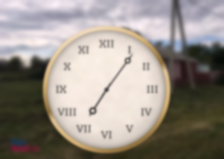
7:06
